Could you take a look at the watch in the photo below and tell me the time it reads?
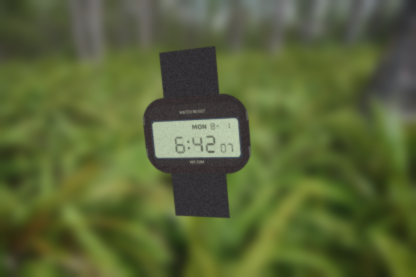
6:42
